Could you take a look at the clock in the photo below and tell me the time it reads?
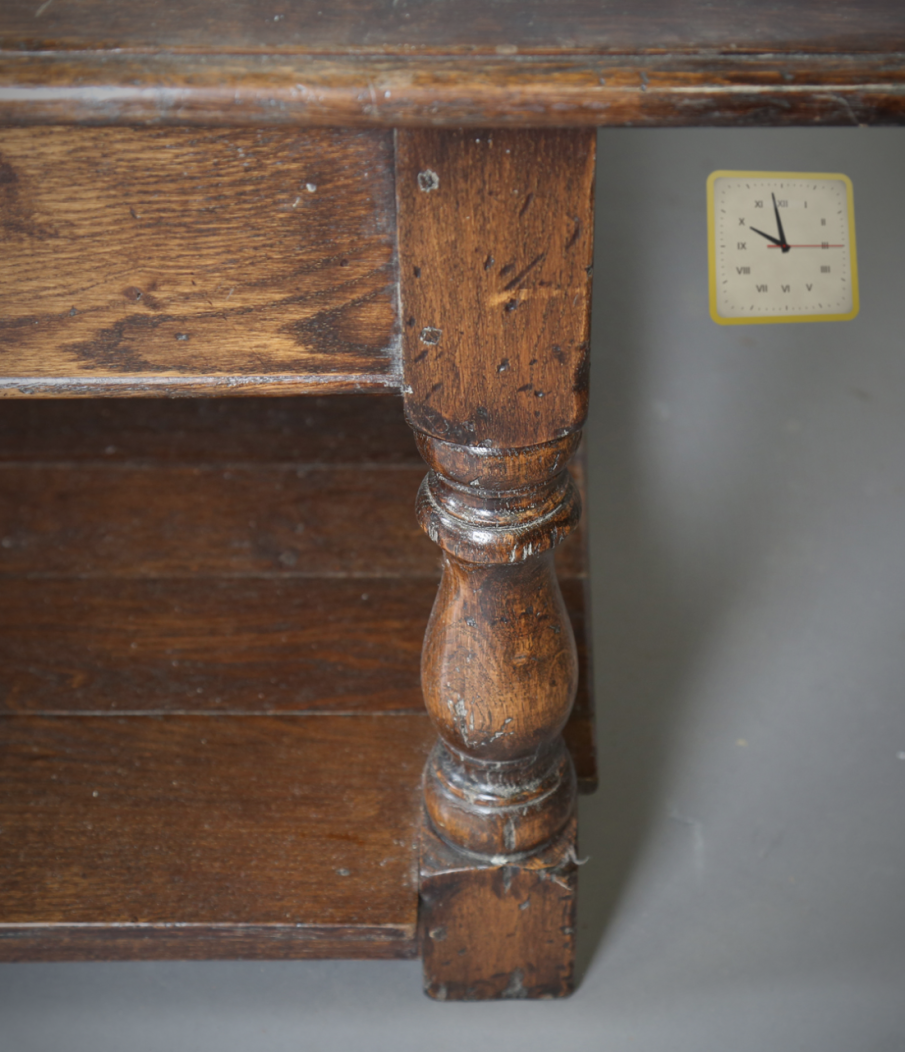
9:58:15
